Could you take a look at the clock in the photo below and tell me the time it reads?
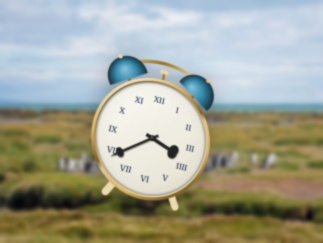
3:39
